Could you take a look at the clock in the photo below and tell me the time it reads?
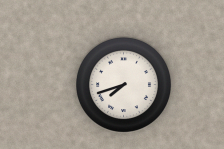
7:42
